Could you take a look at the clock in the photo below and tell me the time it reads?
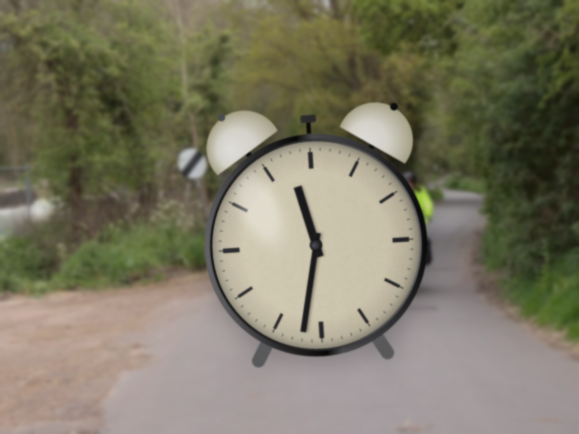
11:32
